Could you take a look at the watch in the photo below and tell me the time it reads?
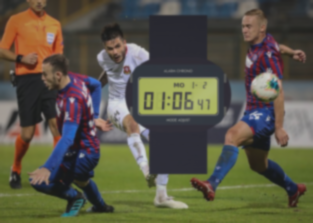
1:06:47
